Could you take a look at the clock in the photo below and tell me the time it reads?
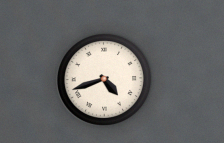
4:42
